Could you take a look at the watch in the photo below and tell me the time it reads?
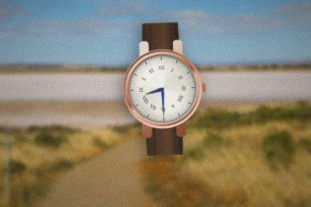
8:30
